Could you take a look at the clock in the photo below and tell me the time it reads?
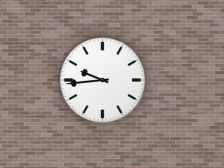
9:44
